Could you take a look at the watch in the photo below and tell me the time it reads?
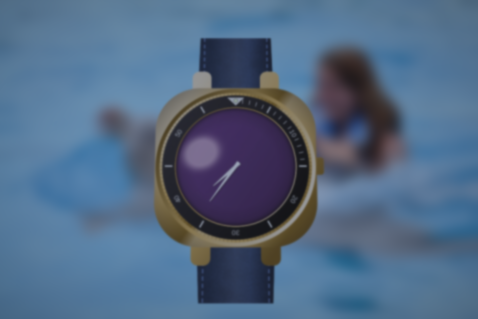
7:36
